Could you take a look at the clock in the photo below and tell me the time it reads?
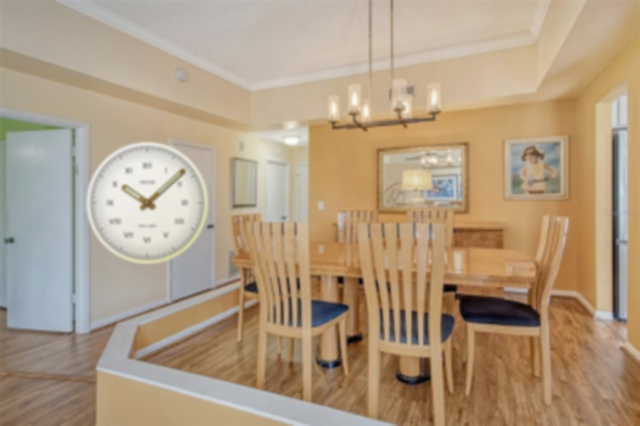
10:08
